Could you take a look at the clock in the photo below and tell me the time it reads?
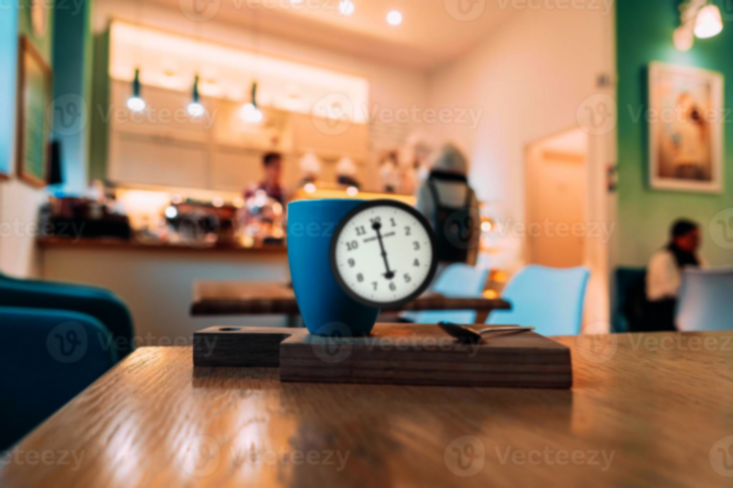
6:00
